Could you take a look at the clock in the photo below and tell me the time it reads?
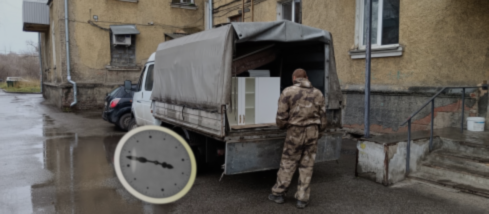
3:48
